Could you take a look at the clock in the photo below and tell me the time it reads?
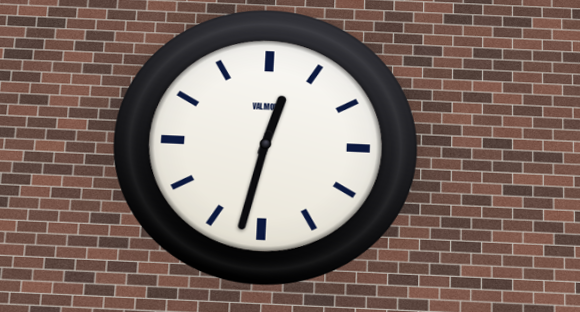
12:32
